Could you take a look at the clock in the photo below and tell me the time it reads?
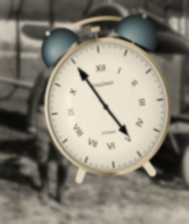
4:55
